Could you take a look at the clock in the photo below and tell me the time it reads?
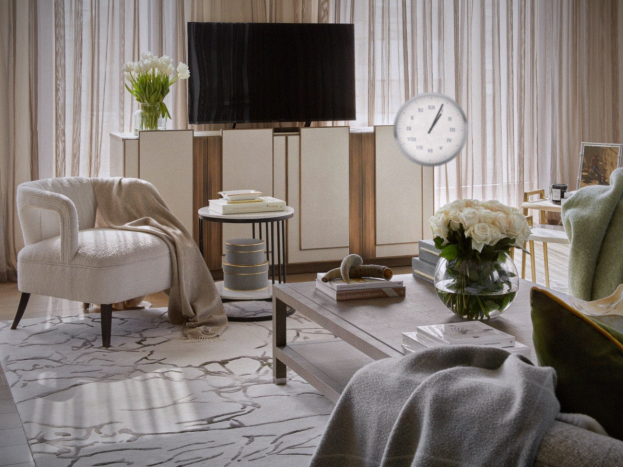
1:04
